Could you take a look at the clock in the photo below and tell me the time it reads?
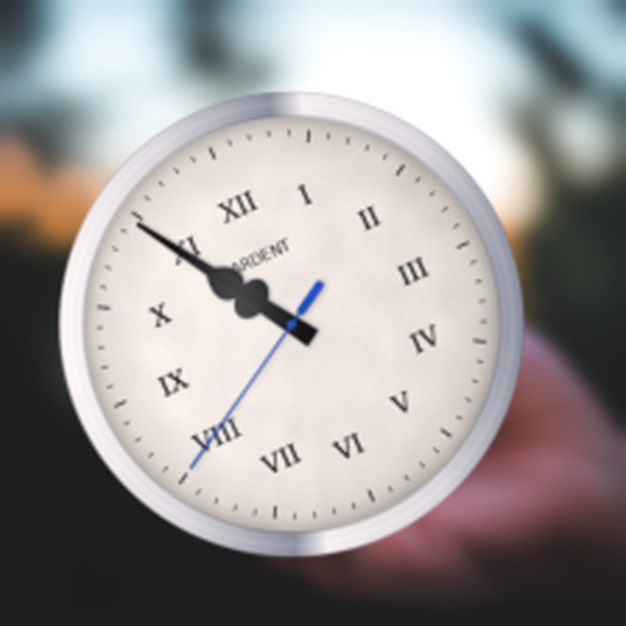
10:54:40
